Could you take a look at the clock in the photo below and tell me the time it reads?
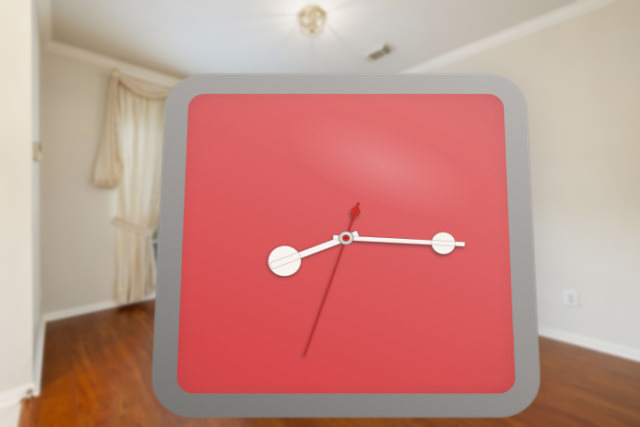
8:15:33
